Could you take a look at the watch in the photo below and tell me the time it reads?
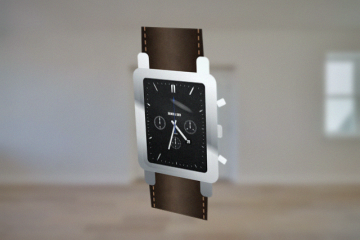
4:33
